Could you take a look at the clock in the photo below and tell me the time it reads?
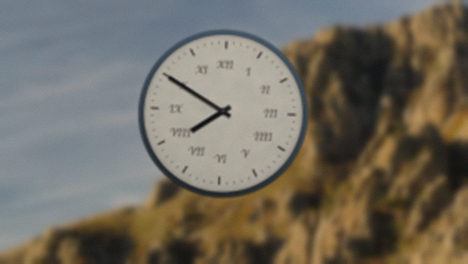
7:50
